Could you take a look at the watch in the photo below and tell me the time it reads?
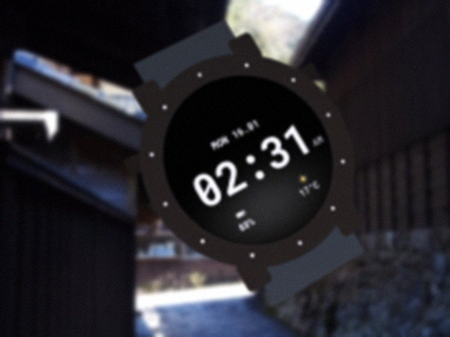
2:31
